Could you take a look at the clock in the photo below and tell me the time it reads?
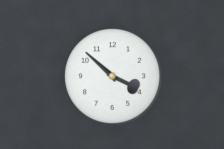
3:52
